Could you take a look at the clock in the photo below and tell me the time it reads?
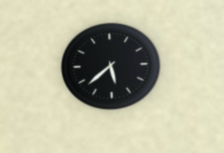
5:38
